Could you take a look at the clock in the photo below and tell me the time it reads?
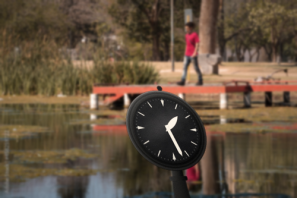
1:27
